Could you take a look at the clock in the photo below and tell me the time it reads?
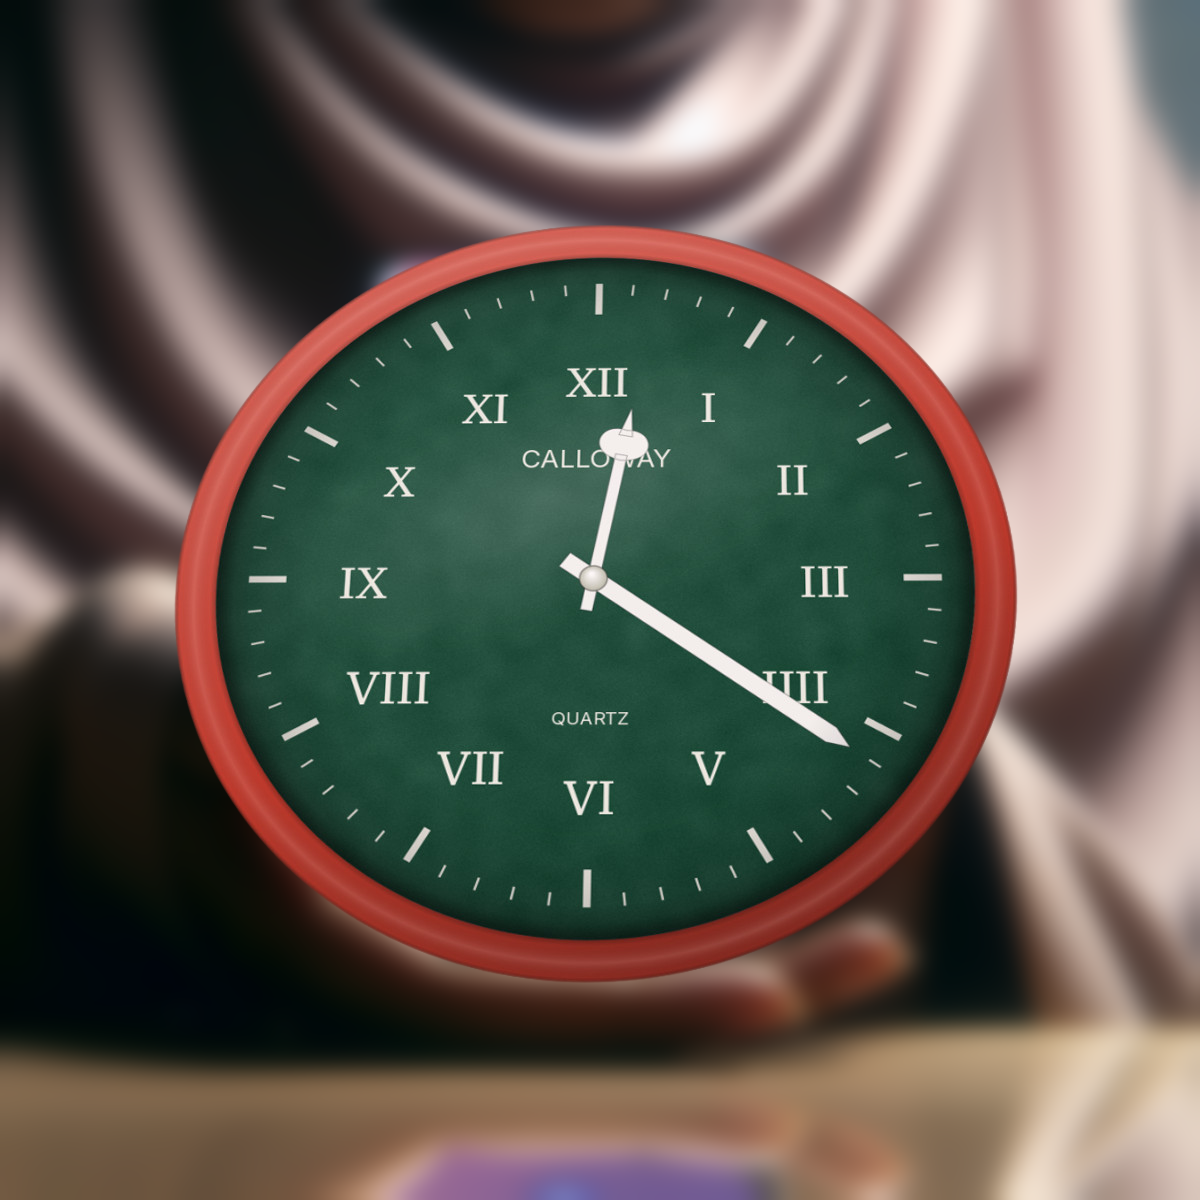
12:21
